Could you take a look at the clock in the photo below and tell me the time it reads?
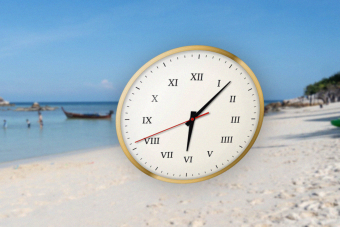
6:06:41
